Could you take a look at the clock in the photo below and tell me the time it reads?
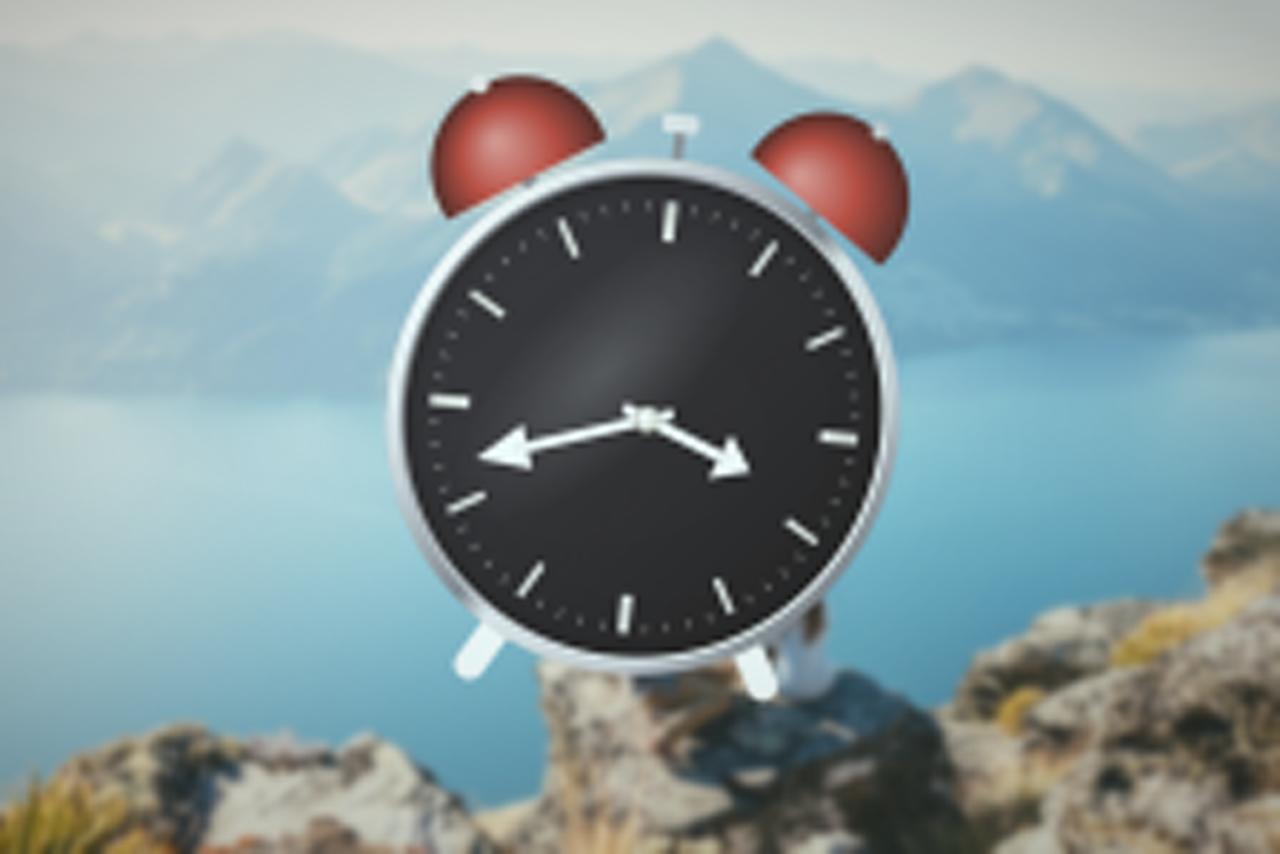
3:42
